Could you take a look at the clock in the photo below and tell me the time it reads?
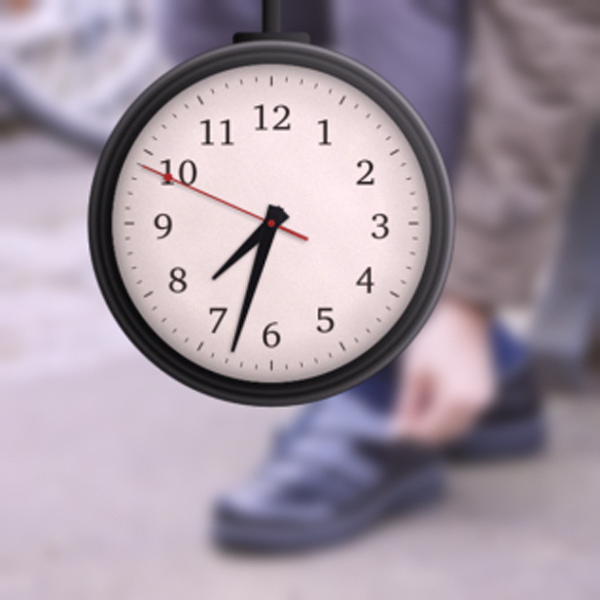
7:32:49
